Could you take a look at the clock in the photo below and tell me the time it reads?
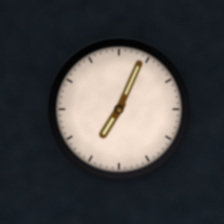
7:04
